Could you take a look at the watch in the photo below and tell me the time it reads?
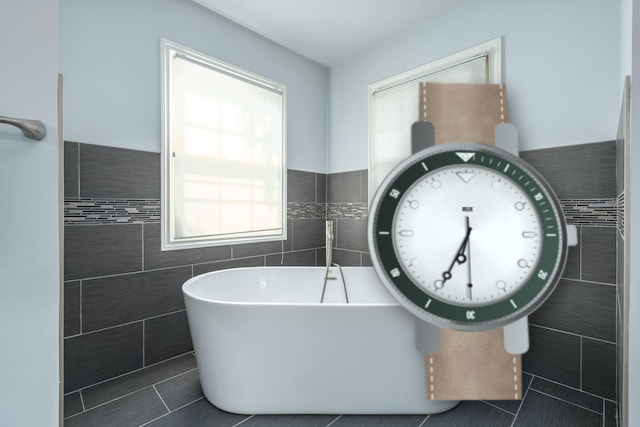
6:34:30
